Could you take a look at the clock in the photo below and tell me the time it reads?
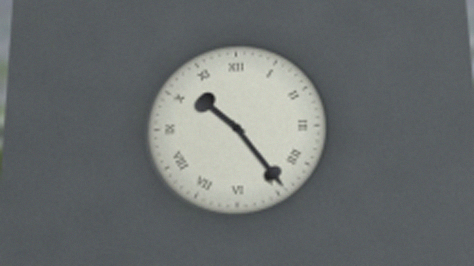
10:24
